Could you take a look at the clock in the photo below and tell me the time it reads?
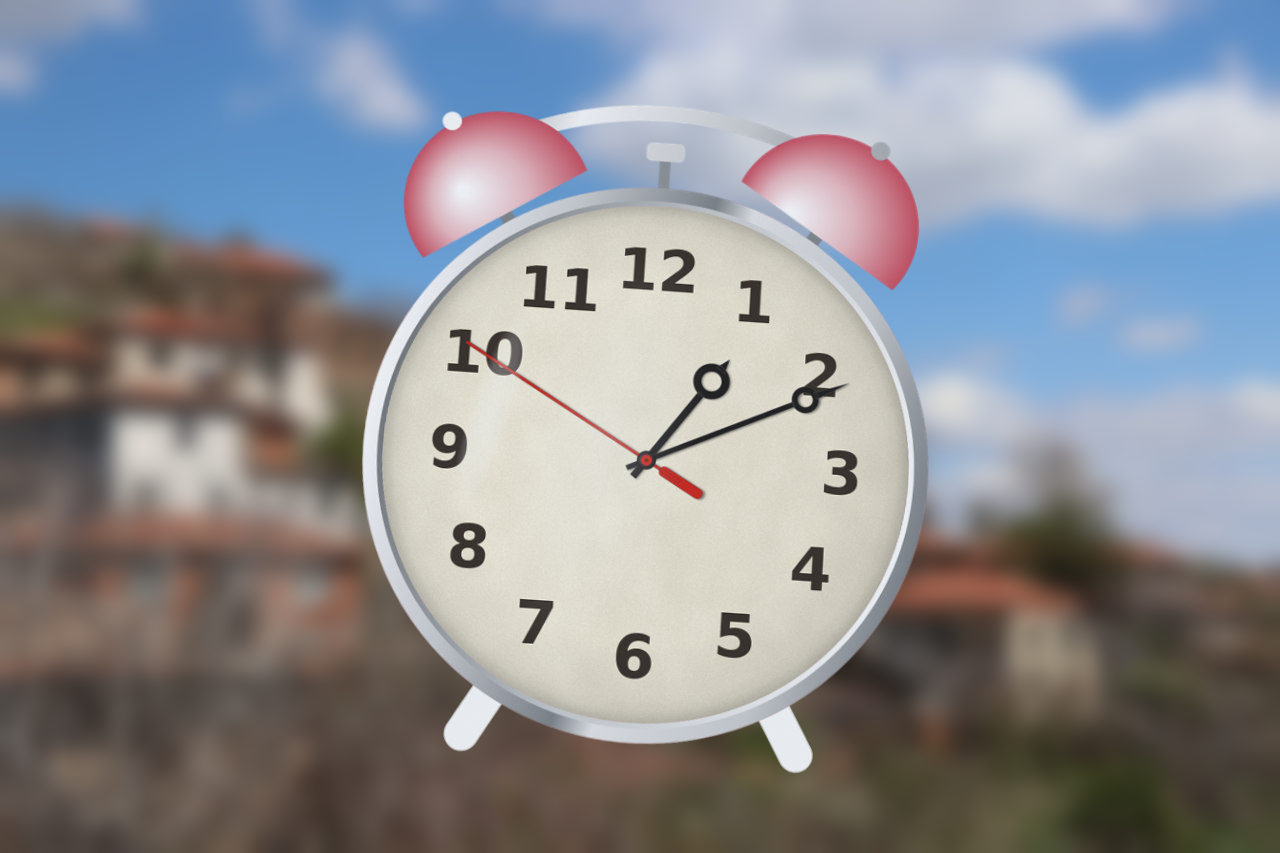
1:10:50
